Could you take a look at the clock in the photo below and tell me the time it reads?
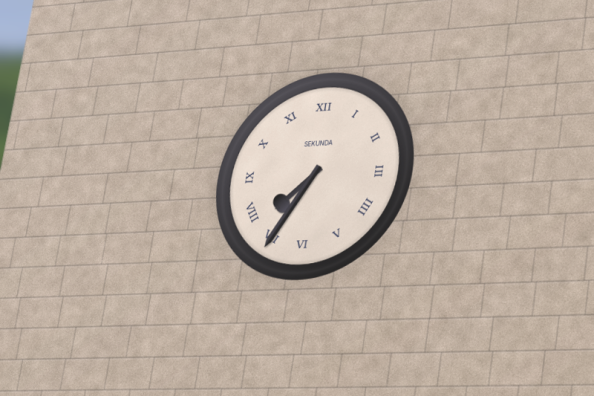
7:35
